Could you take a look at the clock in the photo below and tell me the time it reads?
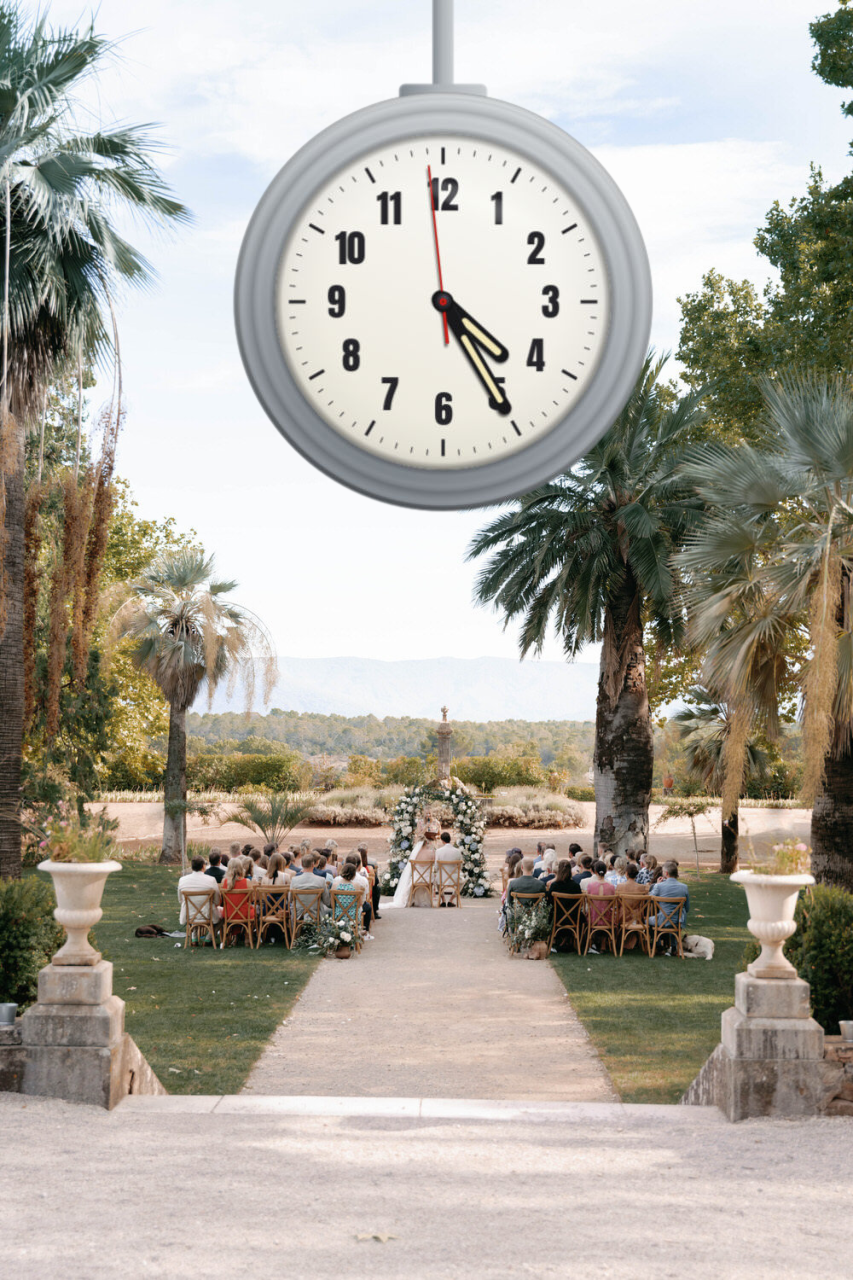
4:24:59
